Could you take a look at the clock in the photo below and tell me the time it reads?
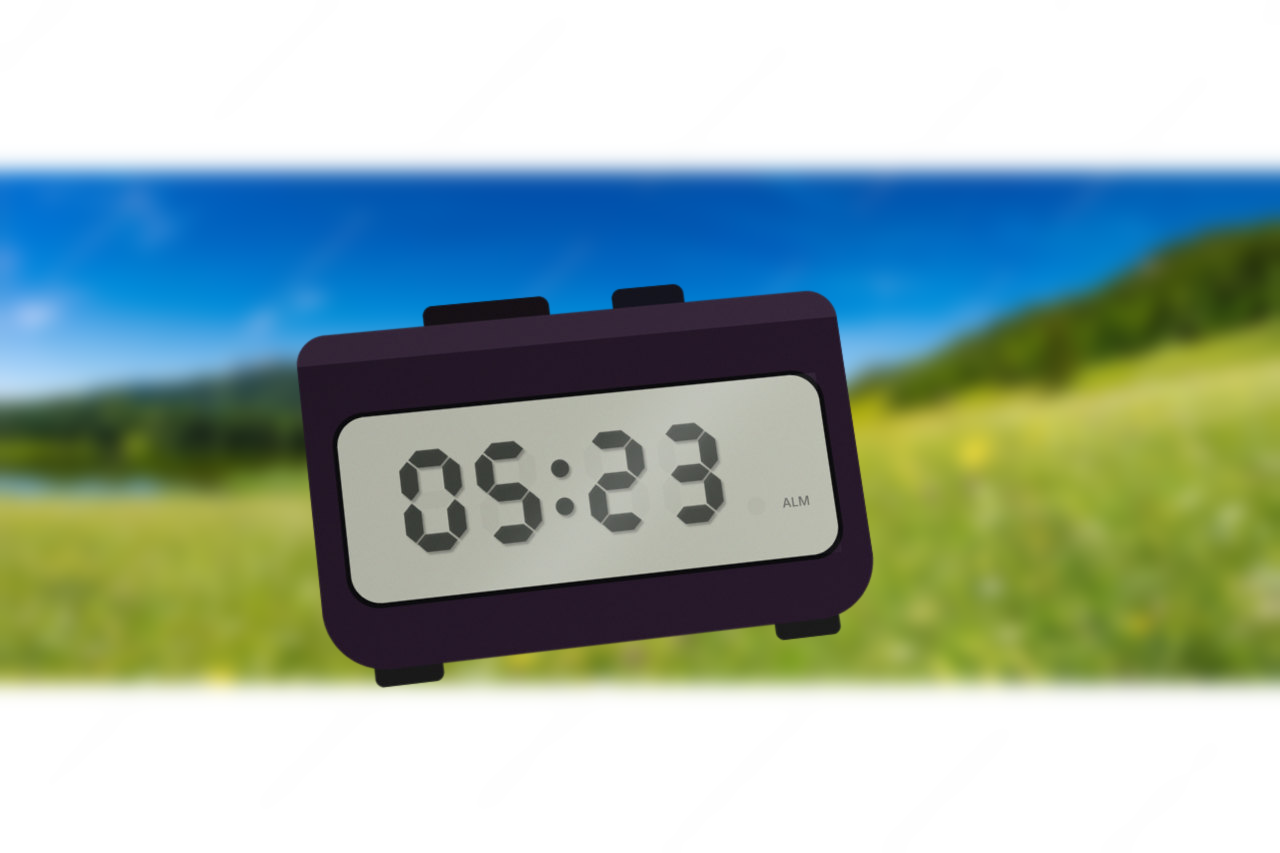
5:23
